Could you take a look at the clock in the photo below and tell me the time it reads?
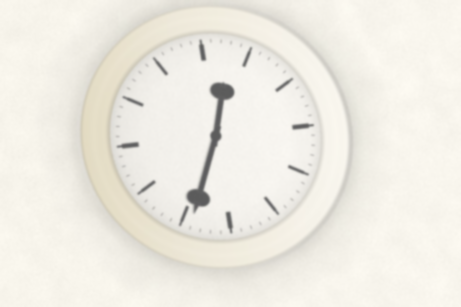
12:34
